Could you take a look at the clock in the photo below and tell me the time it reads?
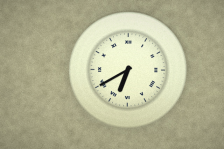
6:40
